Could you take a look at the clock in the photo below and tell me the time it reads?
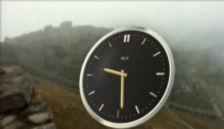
9:29
